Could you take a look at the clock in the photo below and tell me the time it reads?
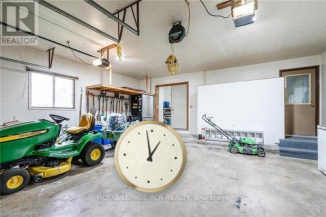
12:58
